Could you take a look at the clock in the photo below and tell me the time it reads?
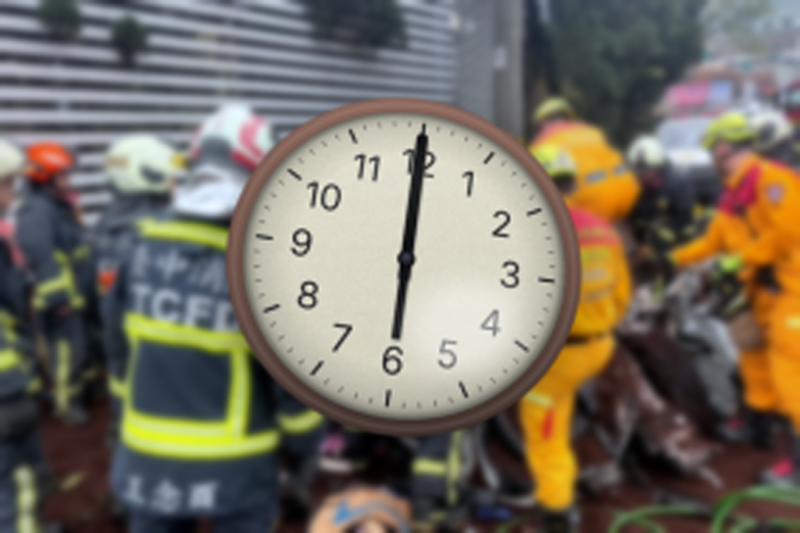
6:00
